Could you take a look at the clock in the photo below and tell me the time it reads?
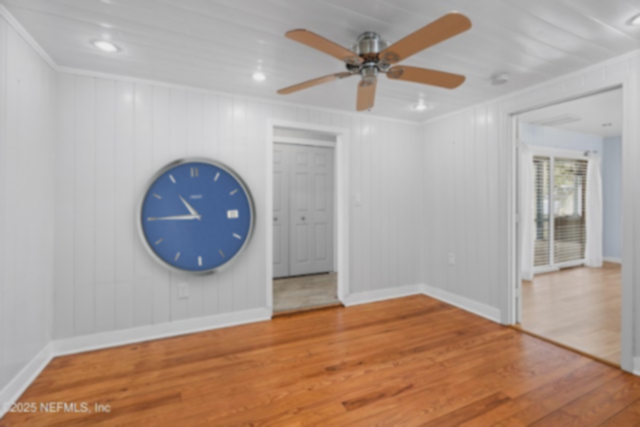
10:45
